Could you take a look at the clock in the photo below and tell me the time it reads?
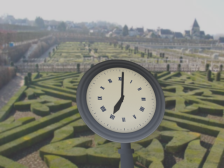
7:01
